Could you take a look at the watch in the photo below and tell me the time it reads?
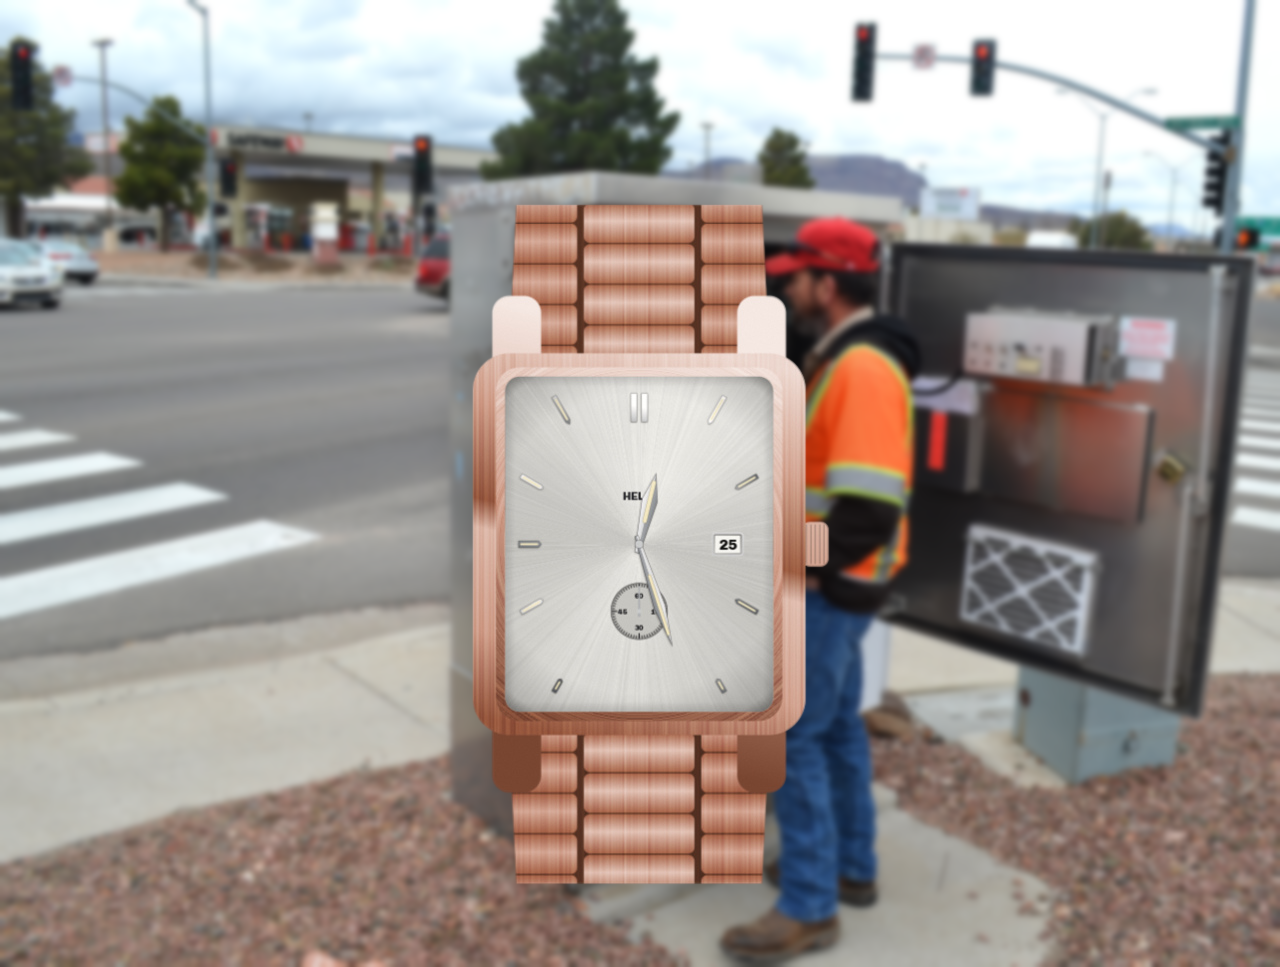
12:27
